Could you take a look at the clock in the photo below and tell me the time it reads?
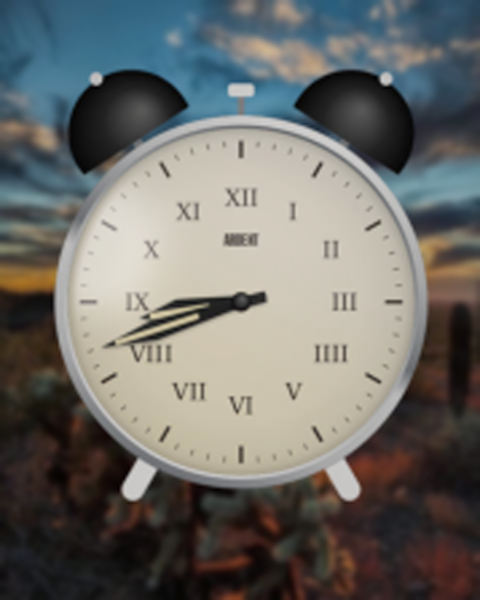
8:42
